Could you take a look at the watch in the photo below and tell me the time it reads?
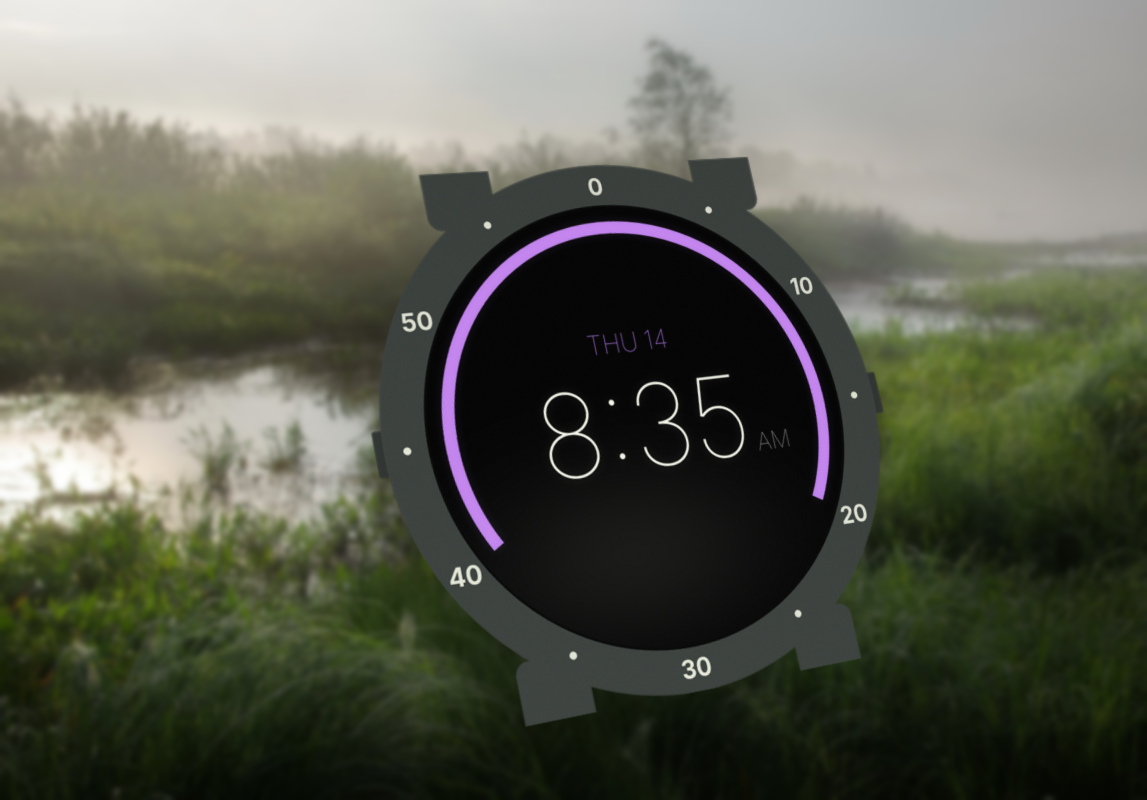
8:35
